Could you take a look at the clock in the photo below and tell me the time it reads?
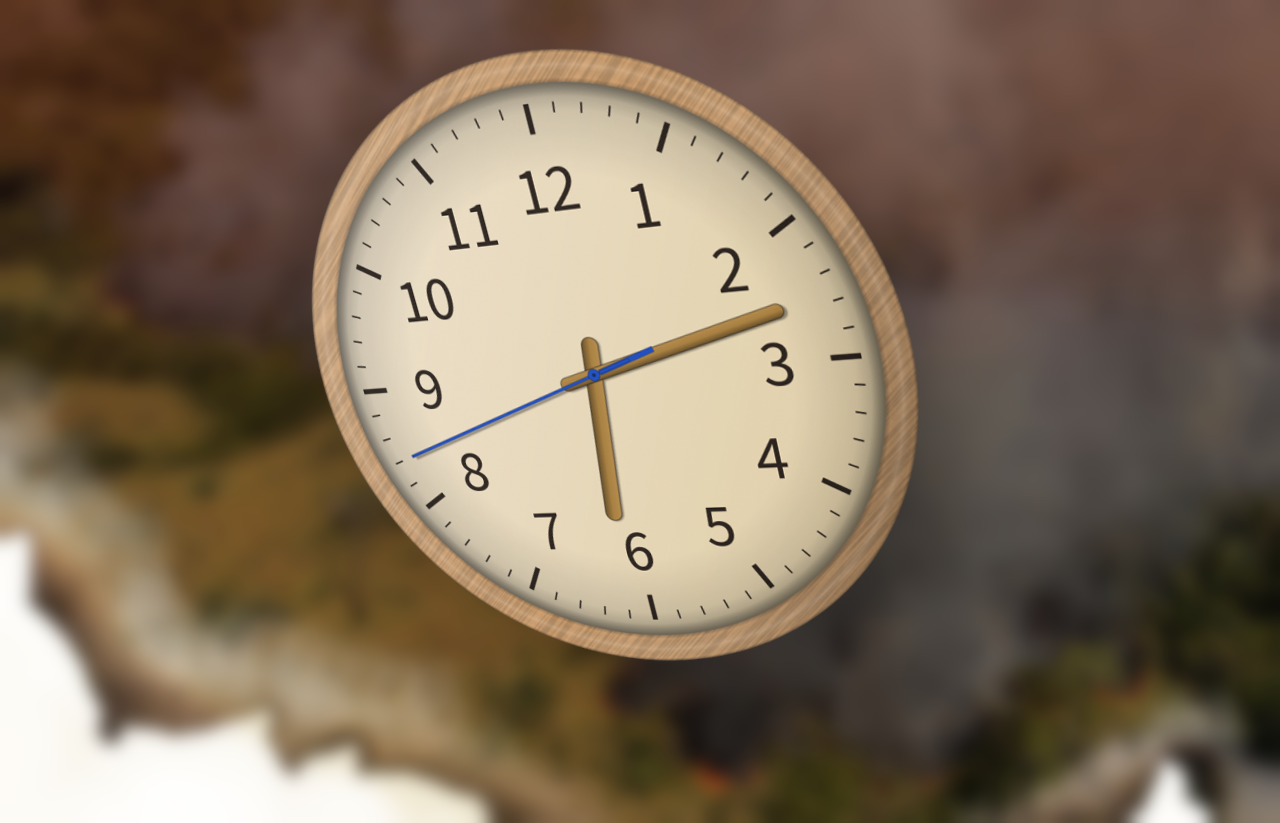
6:12:42
